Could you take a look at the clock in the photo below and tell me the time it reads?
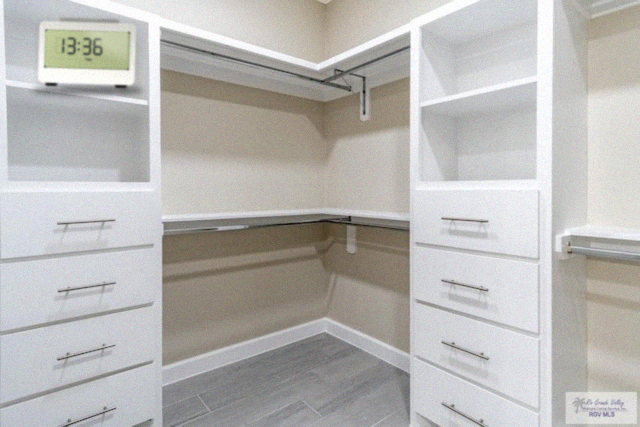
13:36
